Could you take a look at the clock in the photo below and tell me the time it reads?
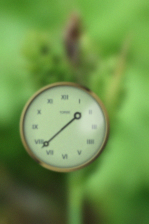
1:38
